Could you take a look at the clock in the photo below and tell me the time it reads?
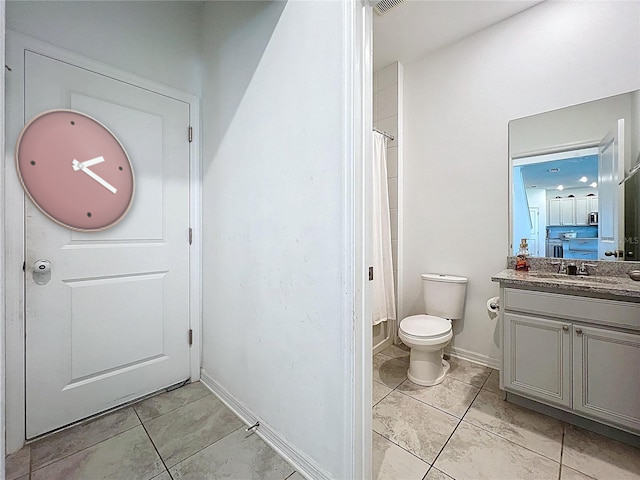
2:21
